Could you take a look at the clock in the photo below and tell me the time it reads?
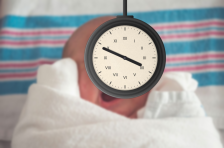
3:49
